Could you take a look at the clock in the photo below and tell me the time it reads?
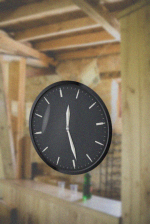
12:29
